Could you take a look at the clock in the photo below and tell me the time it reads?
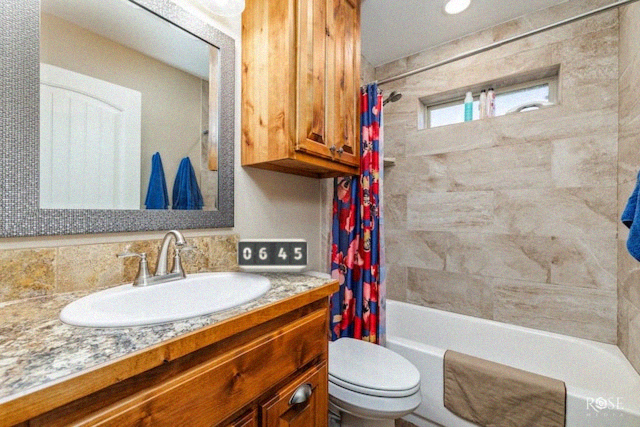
6:45
